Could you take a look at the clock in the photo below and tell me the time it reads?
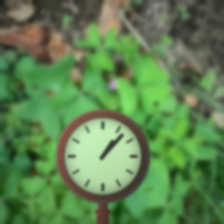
1:07
